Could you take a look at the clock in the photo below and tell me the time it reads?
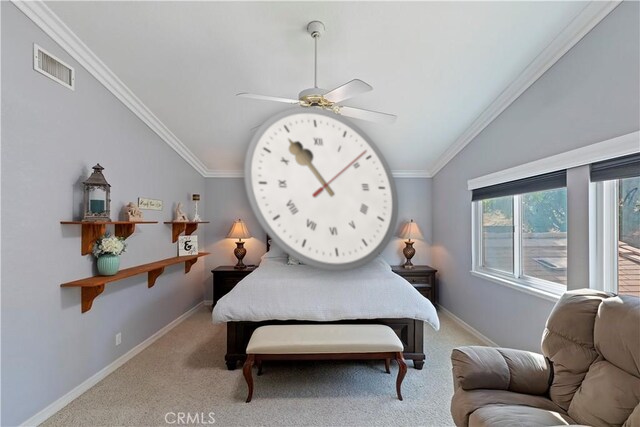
10:54:09
